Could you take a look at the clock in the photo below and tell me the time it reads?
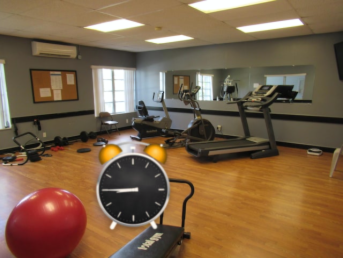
8:45
